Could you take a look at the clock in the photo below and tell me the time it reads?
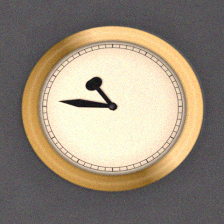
10:46
